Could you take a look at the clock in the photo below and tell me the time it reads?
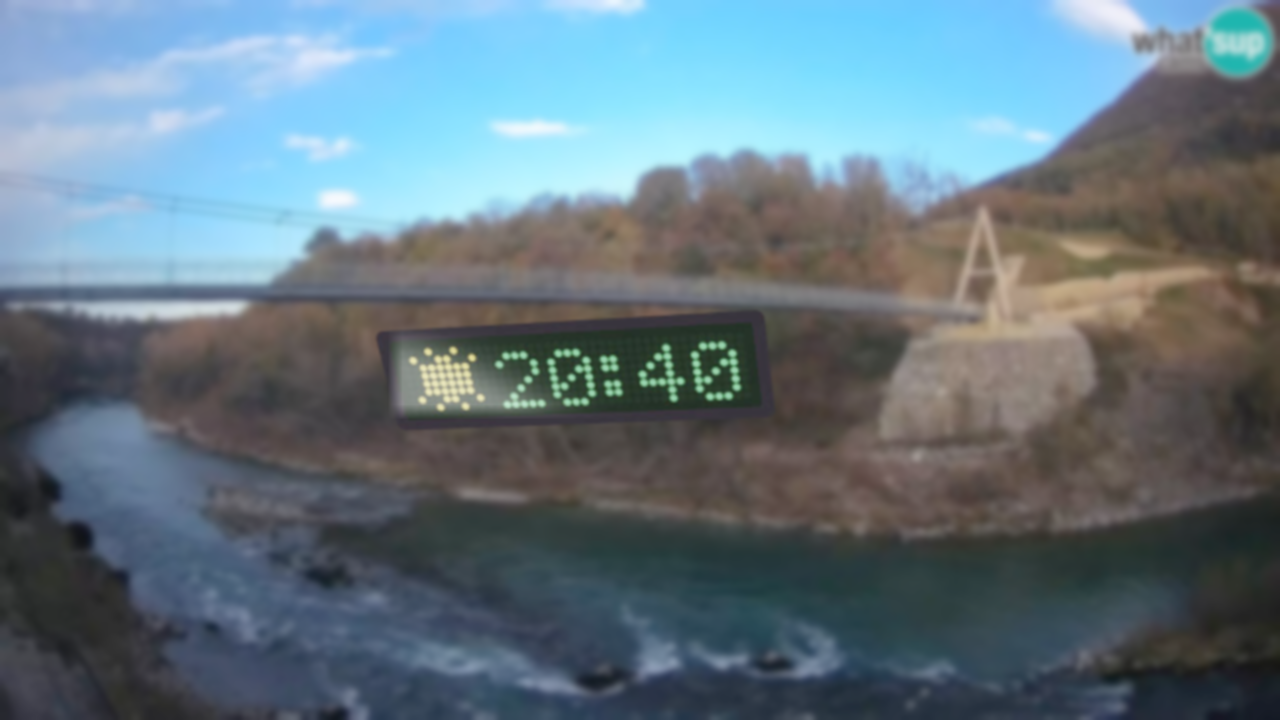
20:40
